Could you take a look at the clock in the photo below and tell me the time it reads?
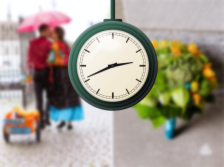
2:41
